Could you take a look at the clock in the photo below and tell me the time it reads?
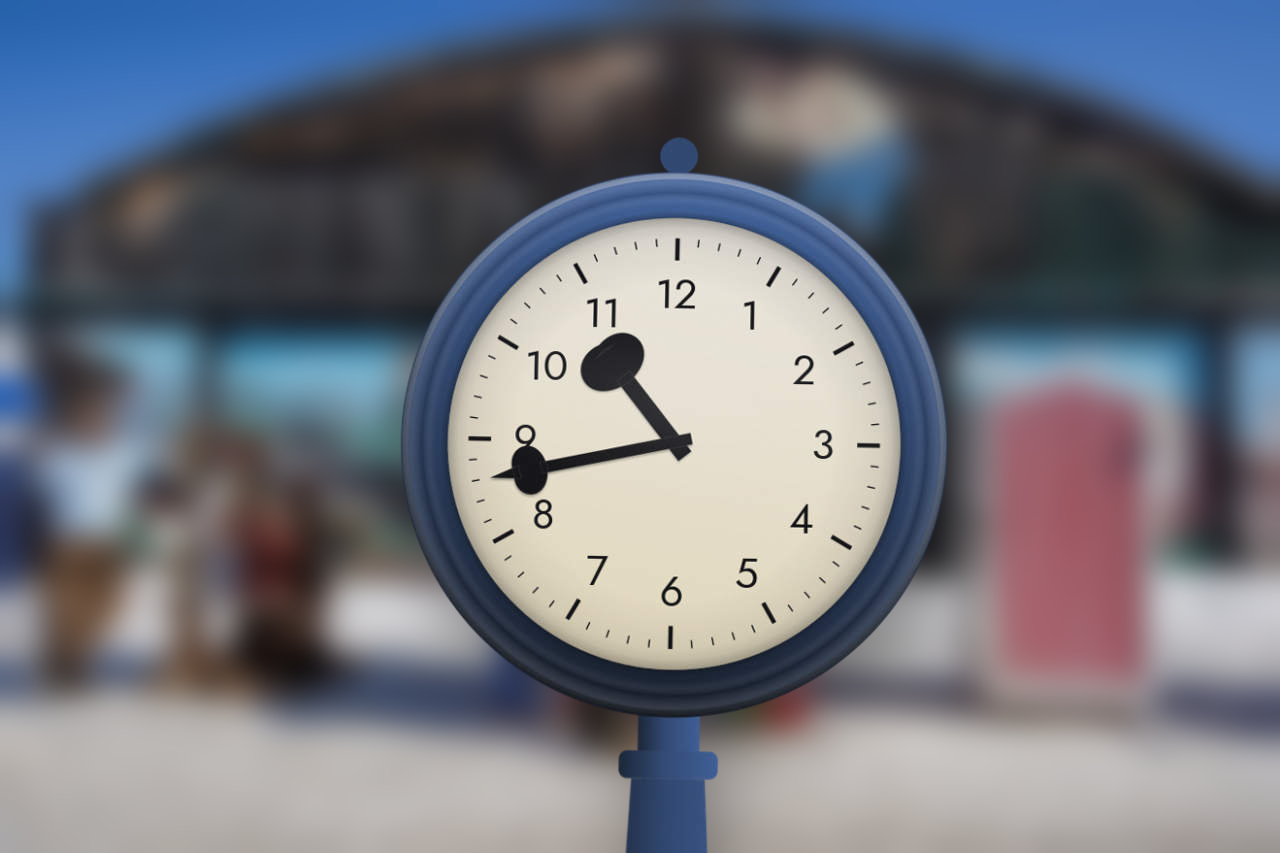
10:43
